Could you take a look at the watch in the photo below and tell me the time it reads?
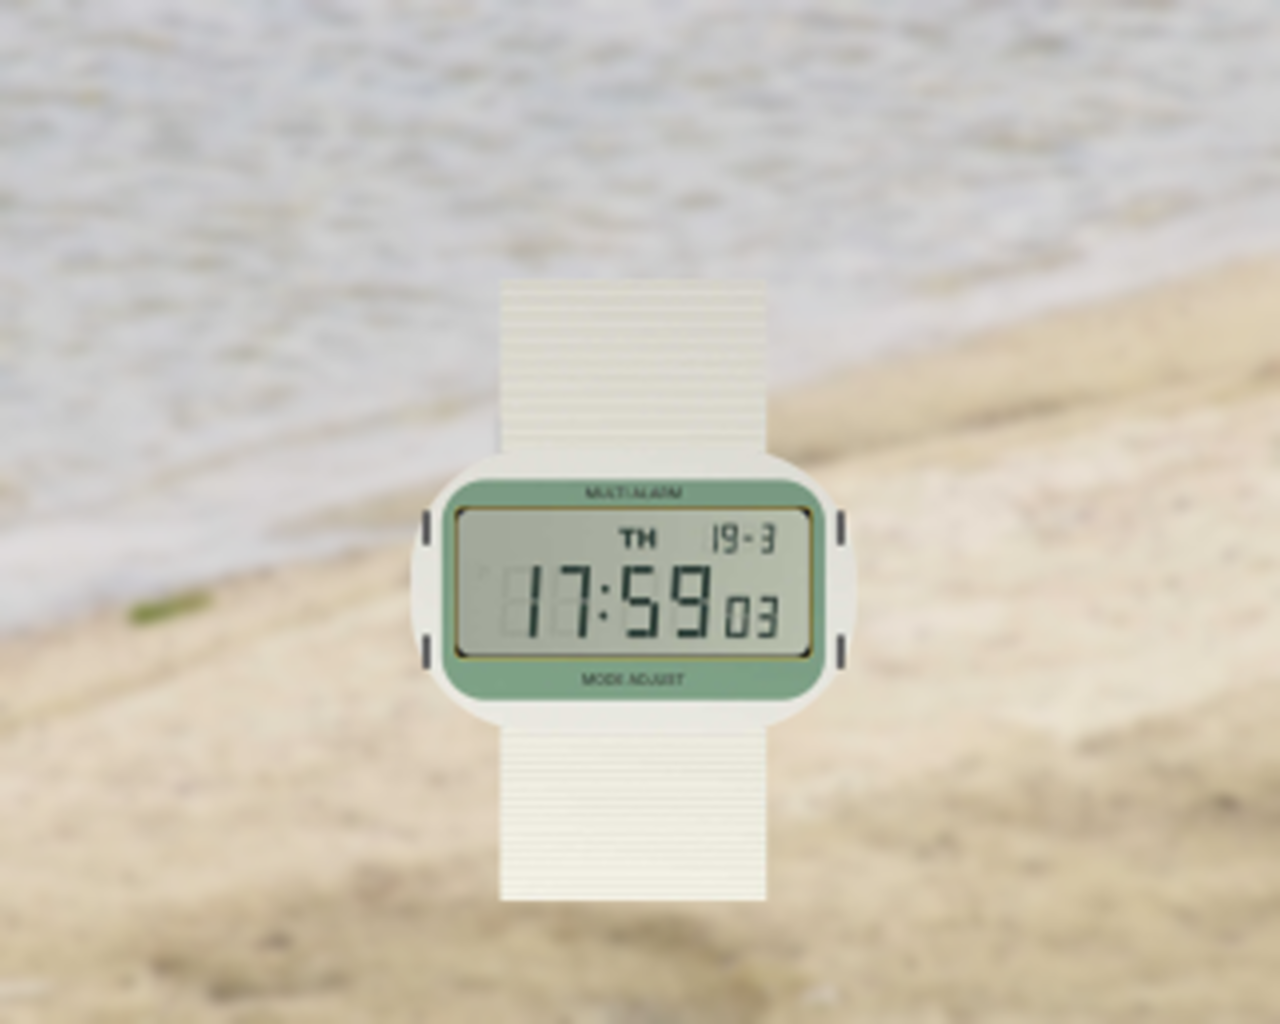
17:59:03
